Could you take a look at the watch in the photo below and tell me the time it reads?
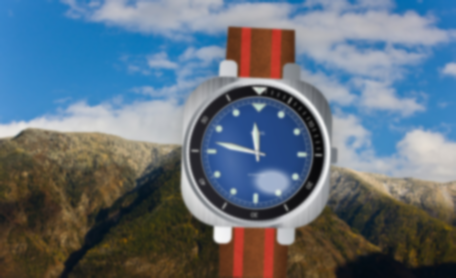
11:47
